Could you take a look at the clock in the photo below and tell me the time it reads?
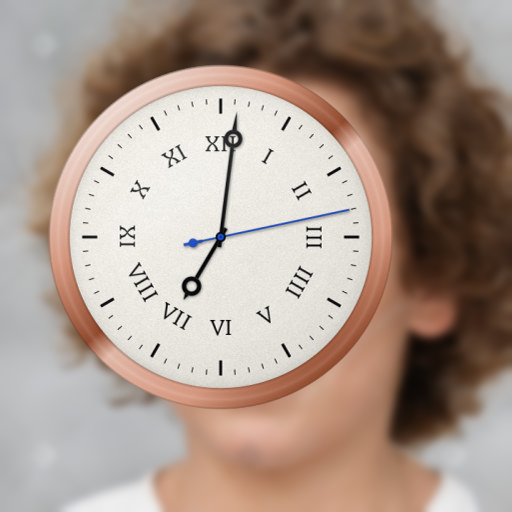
7:01:13
